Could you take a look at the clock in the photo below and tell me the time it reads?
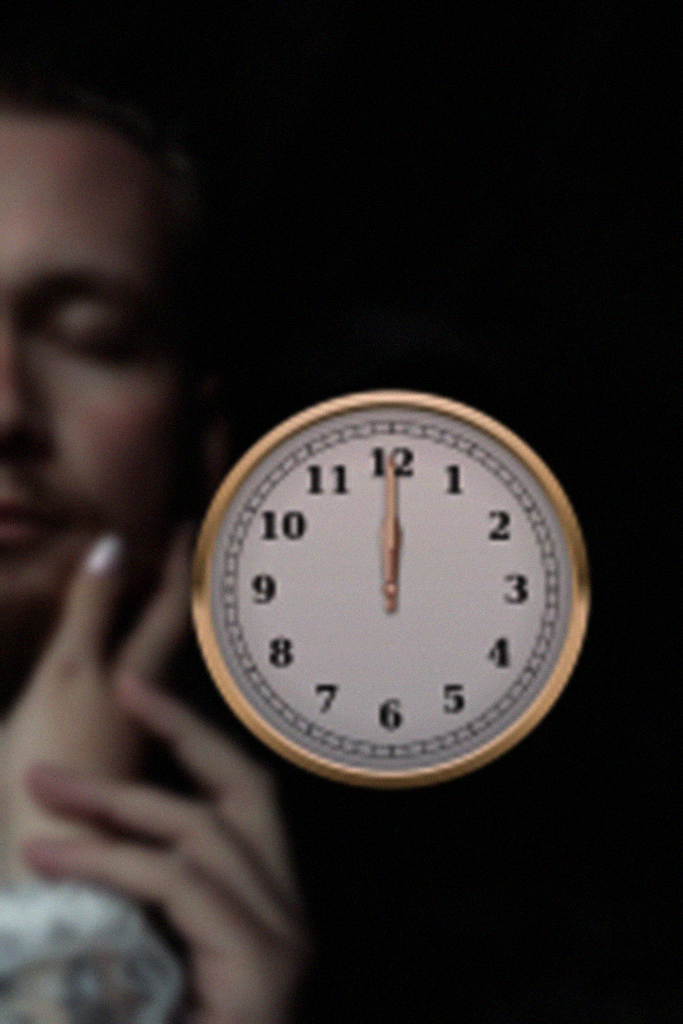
12:00
